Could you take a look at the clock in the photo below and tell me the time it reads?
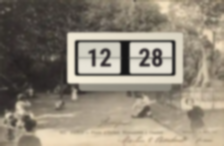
12:28
